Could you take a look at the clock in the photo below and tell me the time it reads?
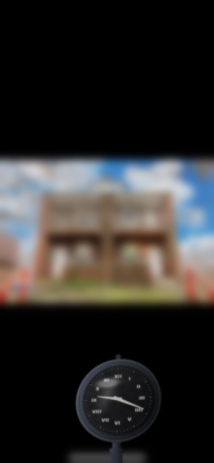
9:19
